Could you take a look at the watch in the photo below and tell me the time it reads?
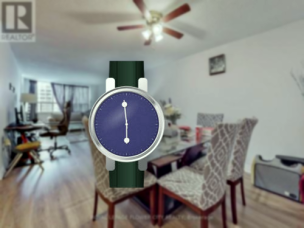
5:59
